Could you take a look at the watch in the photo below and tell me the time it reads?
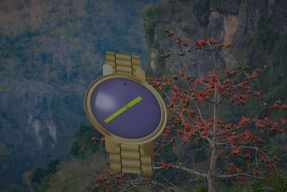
1:38
